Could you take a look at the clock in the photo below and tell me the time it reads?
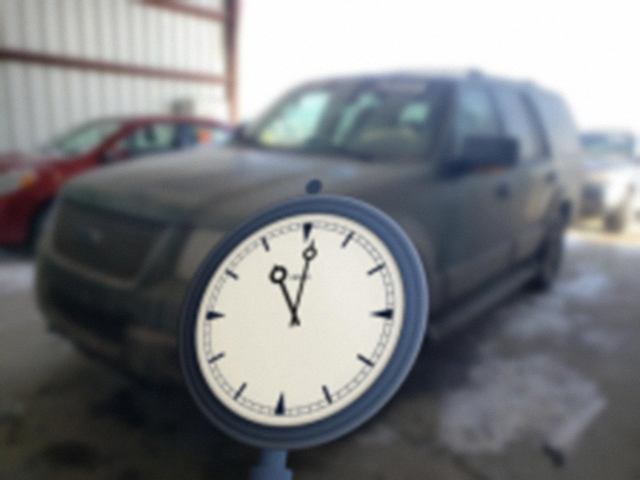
11:01
